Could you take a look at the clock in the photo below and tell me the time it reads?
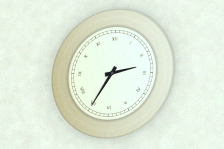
2:35
